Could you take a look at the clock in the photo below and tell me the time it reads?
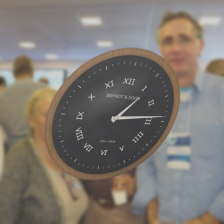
1:14
